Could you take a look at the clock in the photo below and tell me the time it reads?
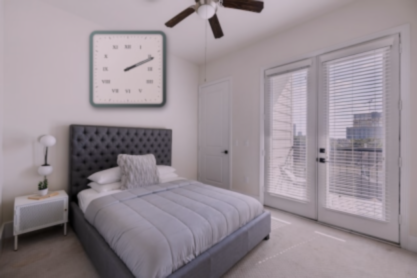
2:11
